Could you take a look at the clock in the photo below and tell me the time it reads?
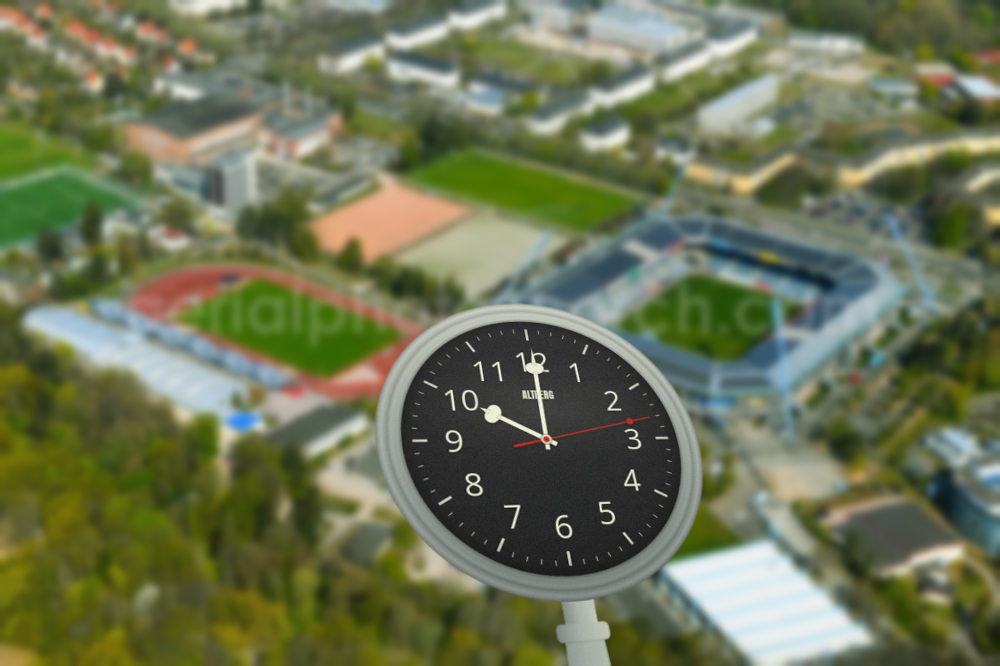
10:00:13
